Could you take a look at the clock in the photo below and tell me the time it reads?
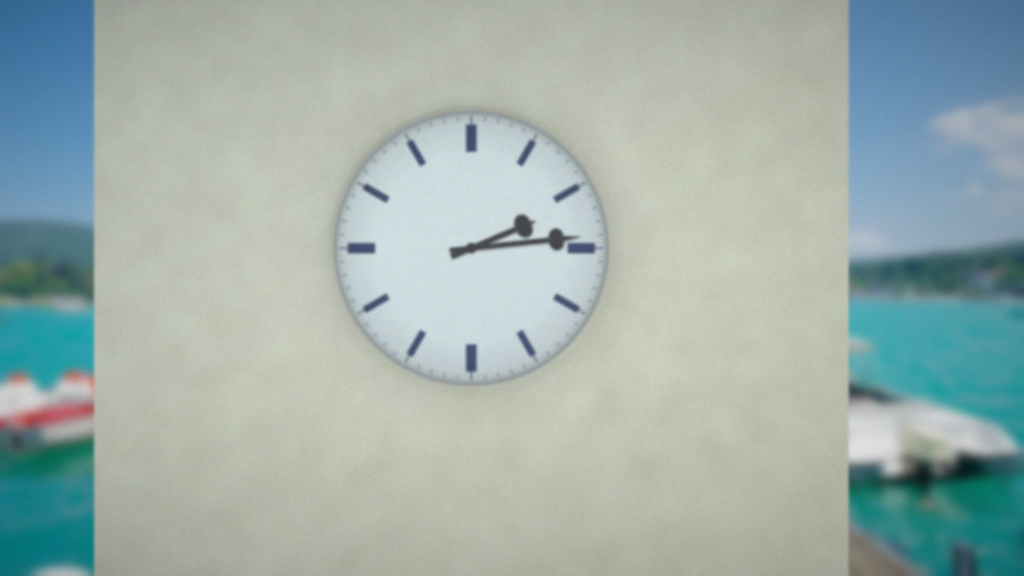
2:14
